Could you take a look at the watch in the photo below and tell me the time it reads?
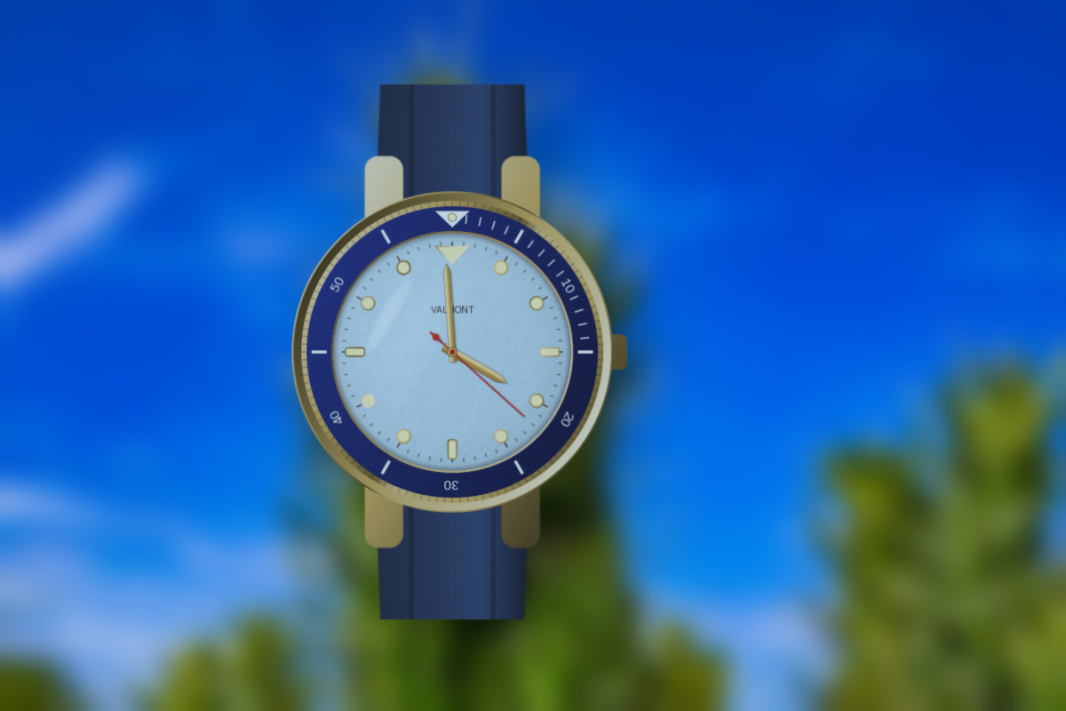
3:59:22
